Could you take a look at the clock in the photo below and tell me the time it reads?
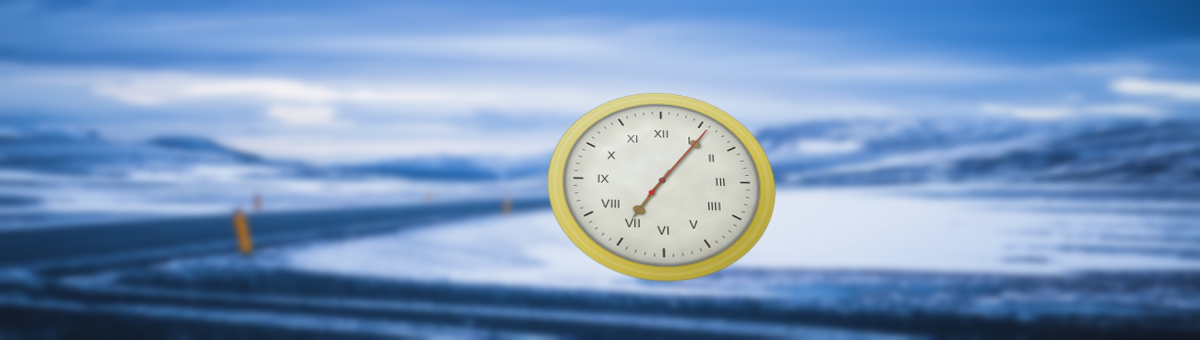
7:06:06
